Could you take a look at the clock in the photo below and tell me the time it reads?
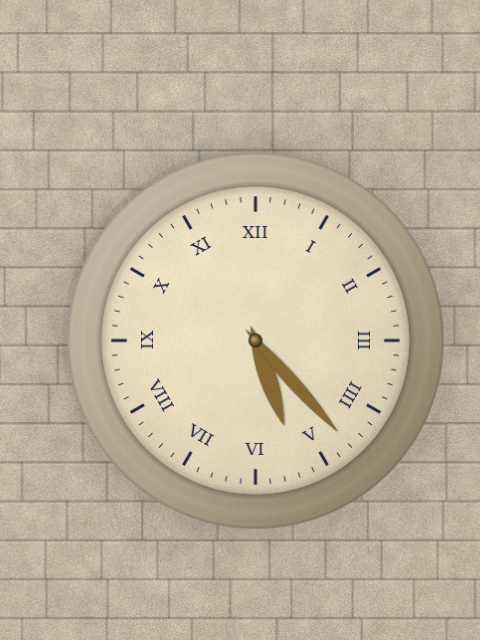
5:23
